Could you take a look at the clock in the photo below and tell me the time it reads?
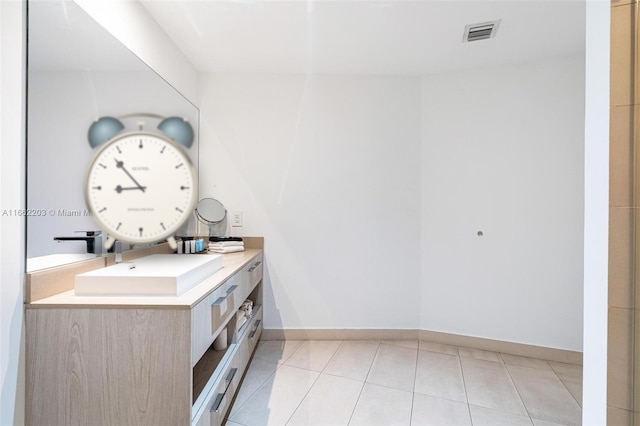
8:53
